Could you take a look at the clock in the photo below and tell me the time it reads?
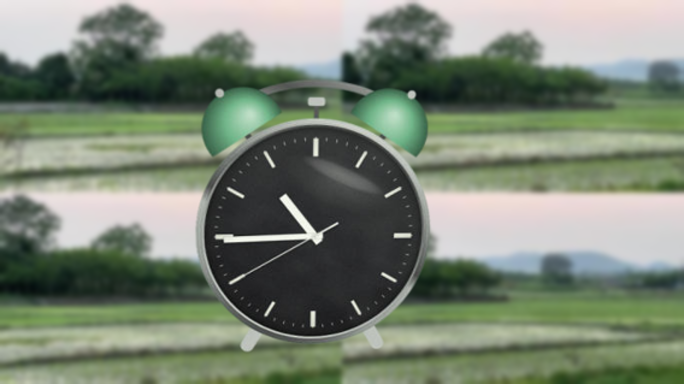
10:44:40
